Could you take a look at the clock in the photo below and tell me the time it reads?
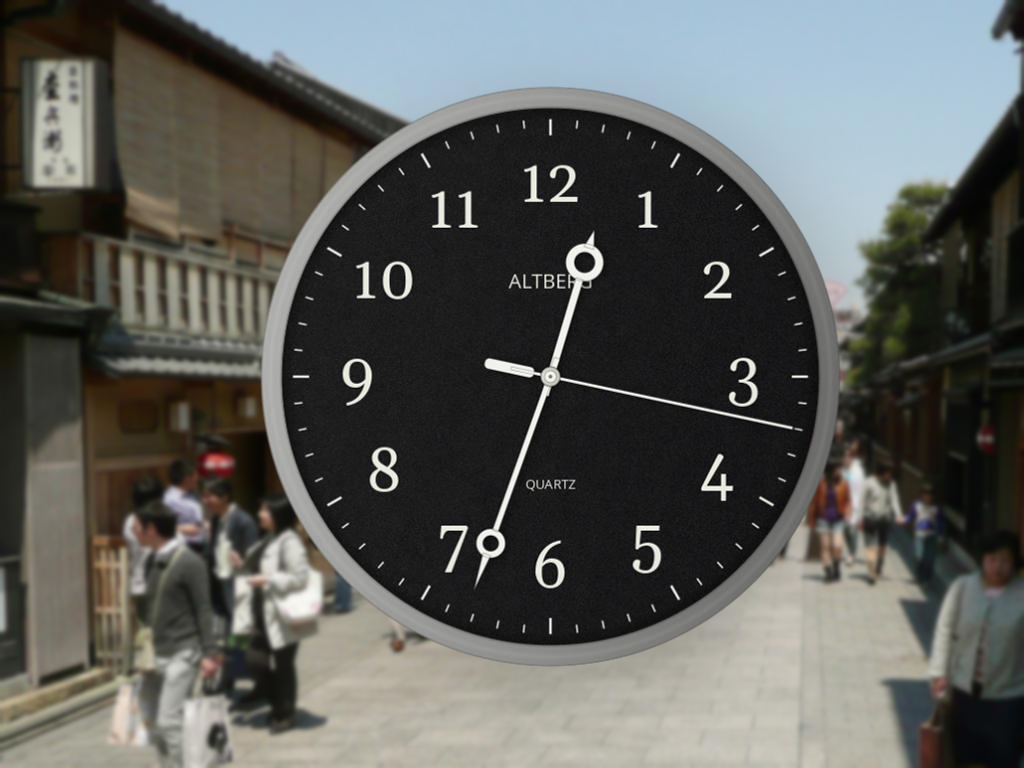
12:33:17
